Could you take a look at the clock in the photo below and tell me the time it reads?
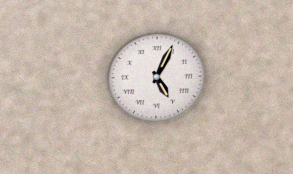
5:04
